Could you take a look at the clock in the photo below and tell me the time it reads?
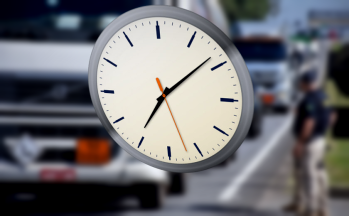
7:08:27
